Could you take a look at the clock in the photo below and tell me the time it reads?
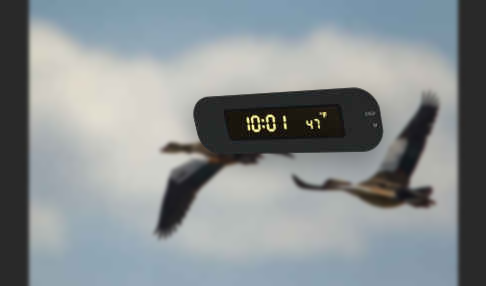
10:01
